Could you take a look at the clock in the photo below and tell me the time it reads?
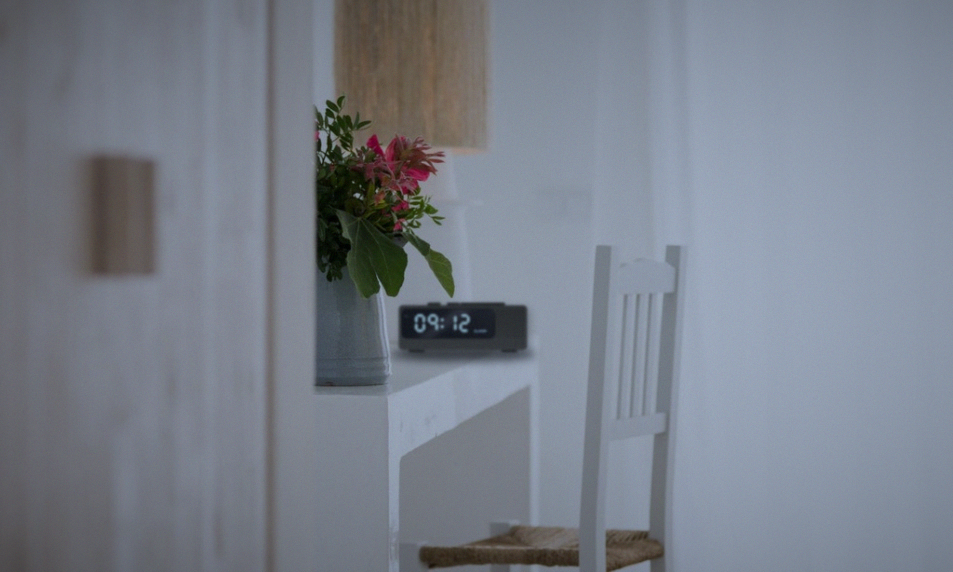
9:12
